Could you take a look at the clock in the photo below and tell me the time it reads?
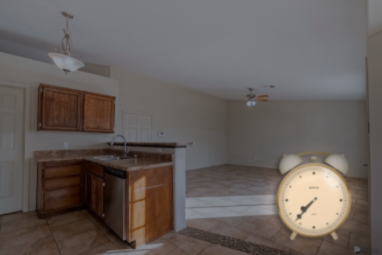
7:37
